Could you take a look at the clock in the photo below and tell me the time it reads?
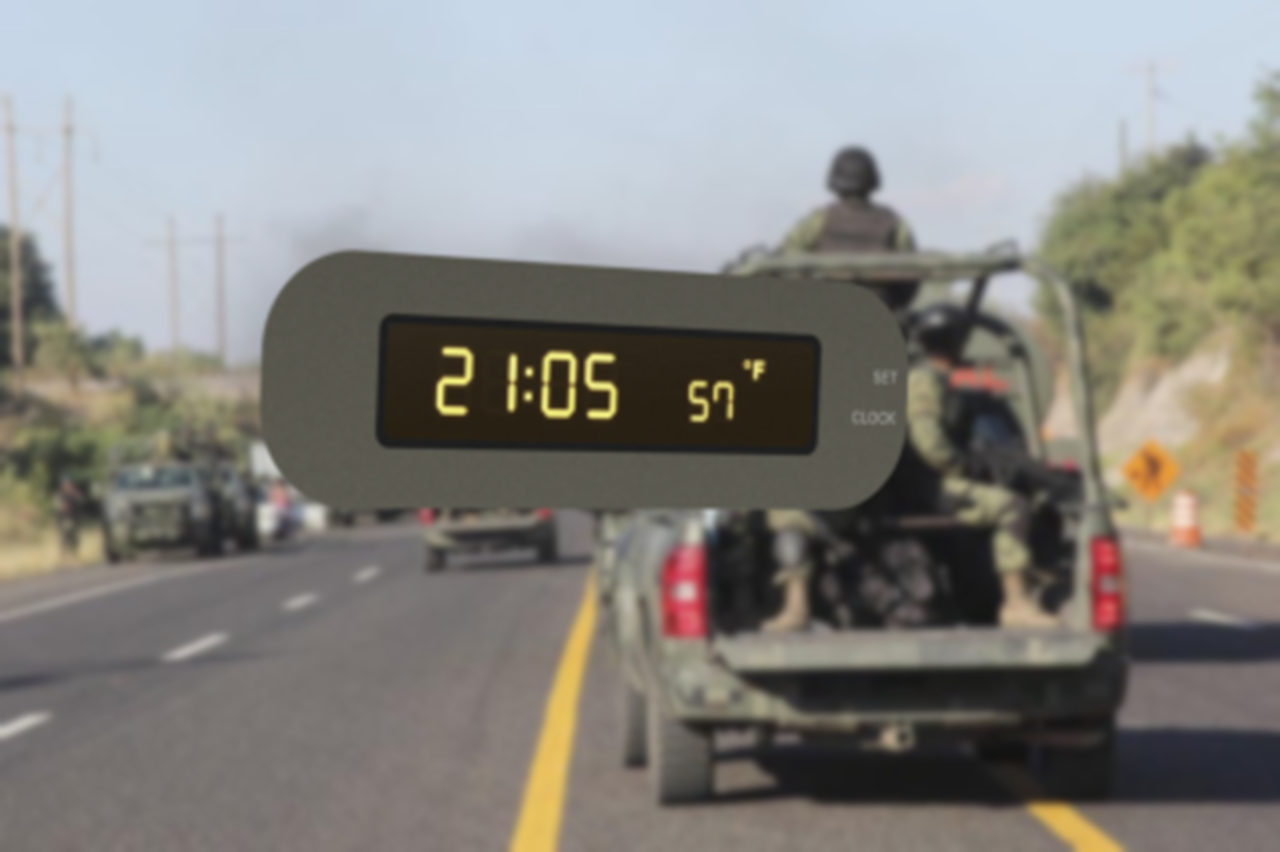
21:05
